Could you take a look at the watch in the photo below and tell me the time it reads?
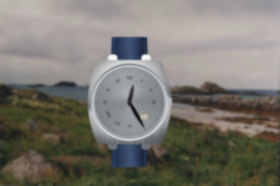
12:25
